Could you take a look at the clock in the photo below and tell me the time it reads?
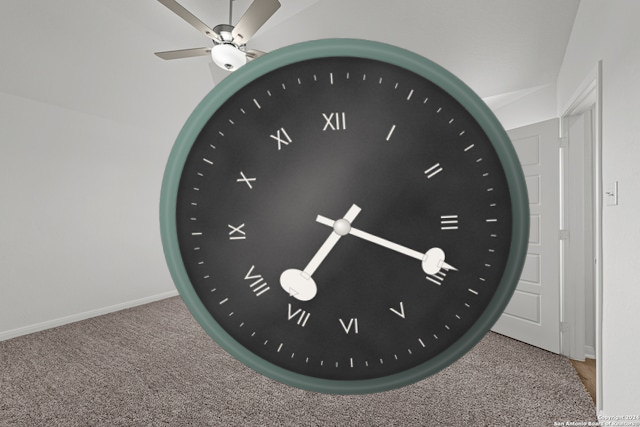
7:19
